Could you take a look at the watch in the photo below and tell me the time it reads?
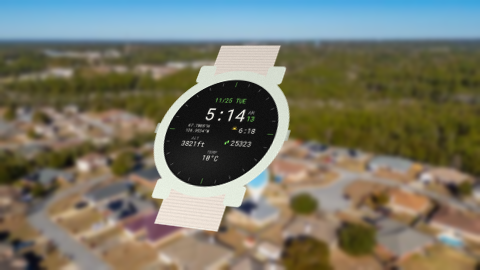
5:14
